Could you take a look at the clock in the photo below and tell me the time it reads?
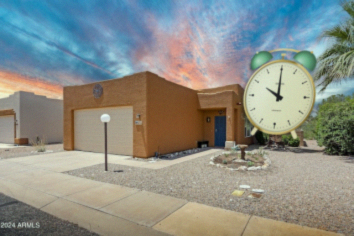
10:00
